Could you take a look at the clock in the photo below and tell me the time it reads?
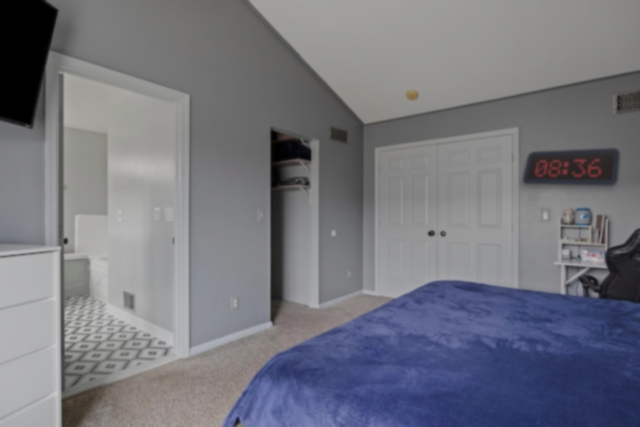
8:36
